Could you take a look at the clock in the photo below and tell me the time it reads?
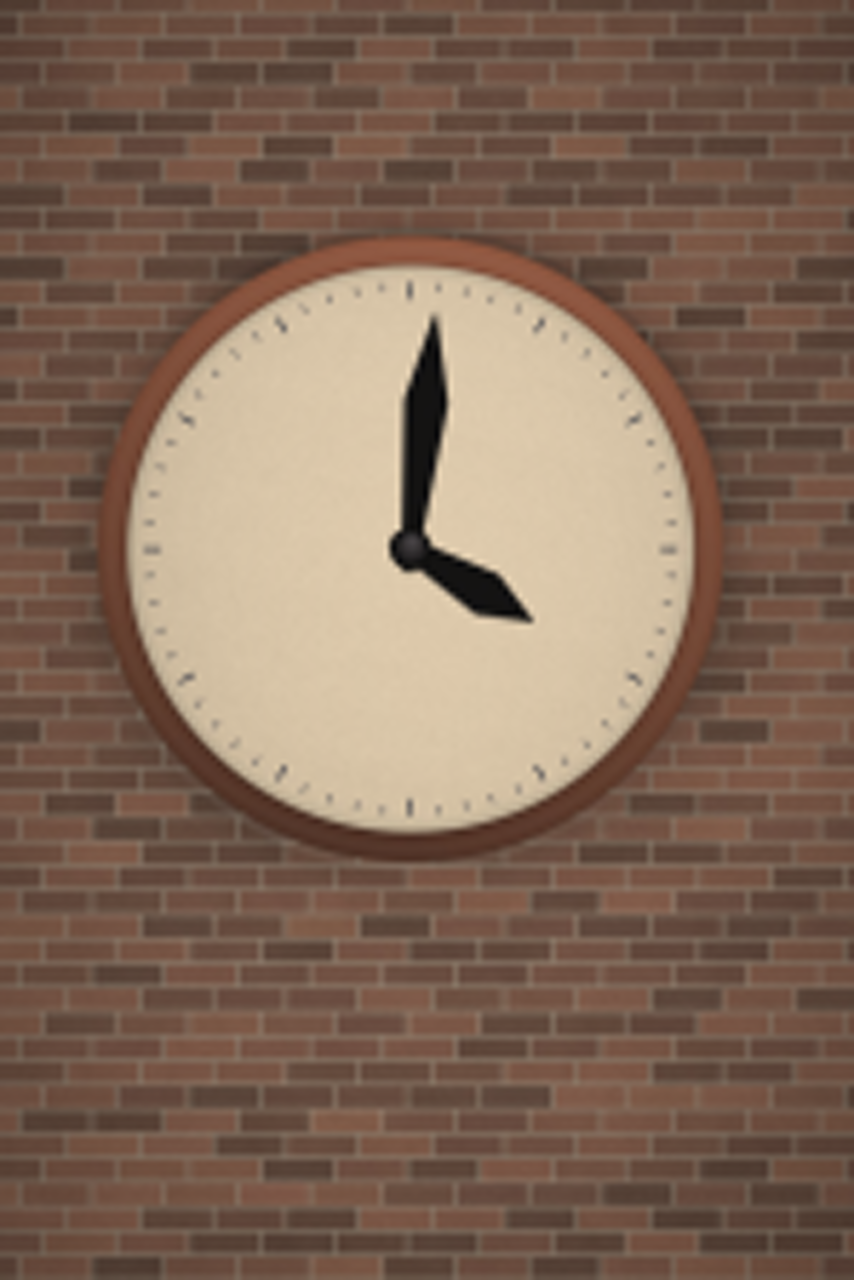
4:01
